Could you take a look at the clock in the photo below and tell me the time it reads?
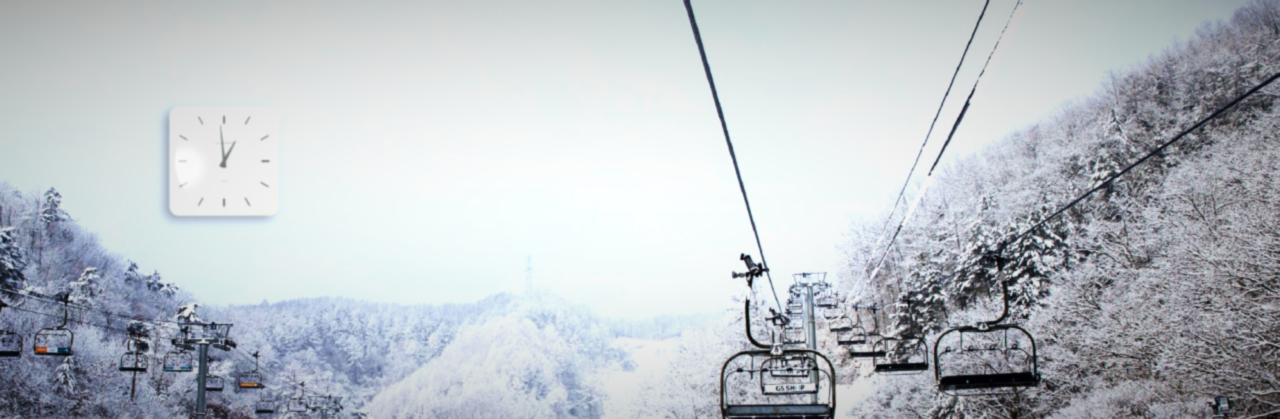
12:59
